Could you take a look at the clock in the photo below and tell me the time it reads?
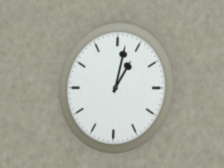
1:02
